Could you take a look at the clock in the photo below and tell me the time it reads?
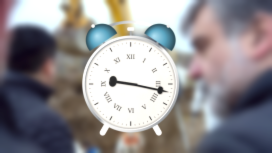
9:17
